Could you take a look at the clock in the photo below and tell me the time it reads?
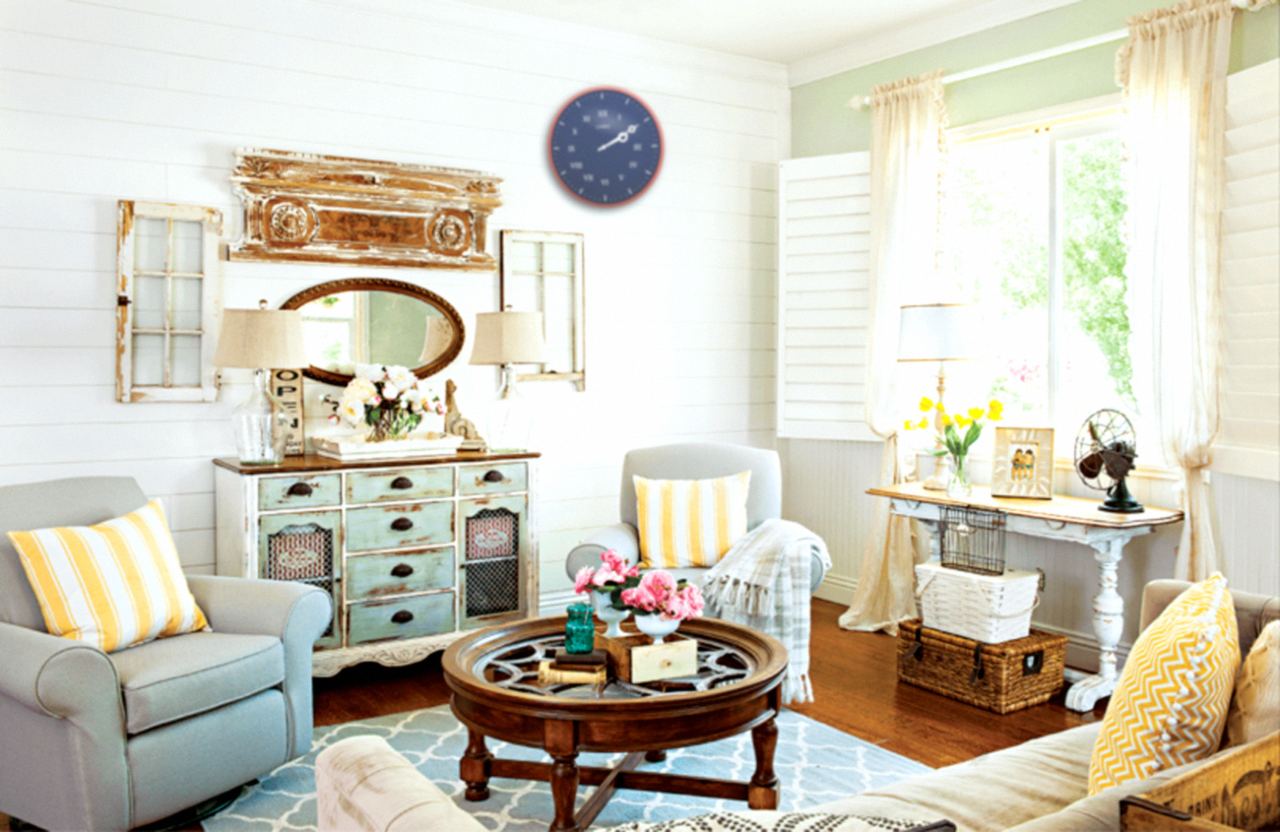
2:10
